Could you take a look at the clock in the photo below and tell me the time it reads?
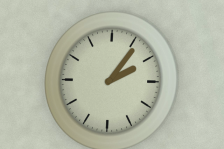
2:06
